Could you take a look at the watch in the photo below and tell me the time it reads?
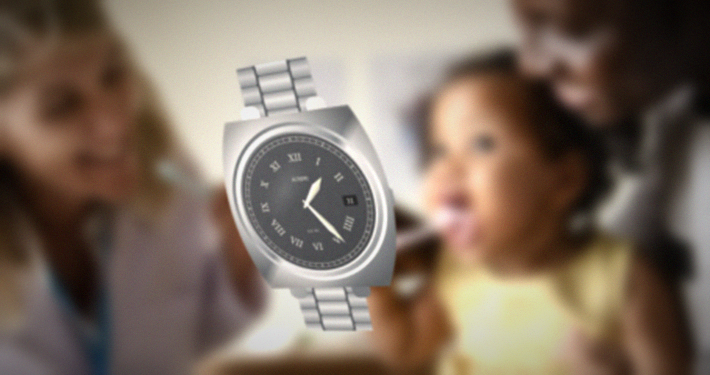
1:24
